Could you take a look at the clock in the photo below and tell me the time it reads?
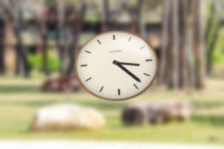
3:23
